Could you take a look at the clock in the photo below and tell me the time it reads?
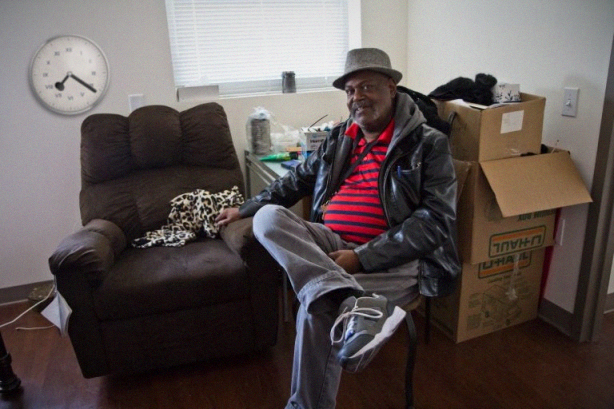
7:21
